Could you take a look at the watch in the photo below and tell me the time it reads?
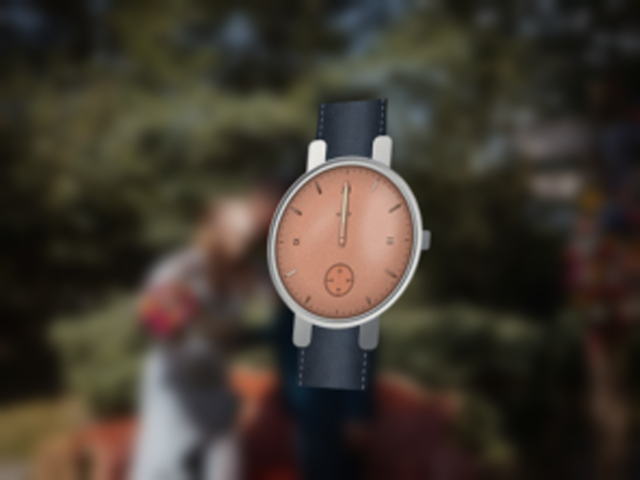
12:00
